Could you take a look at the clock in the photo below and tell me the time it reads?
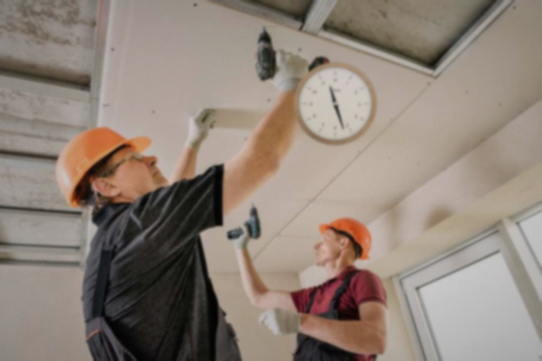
11:27
